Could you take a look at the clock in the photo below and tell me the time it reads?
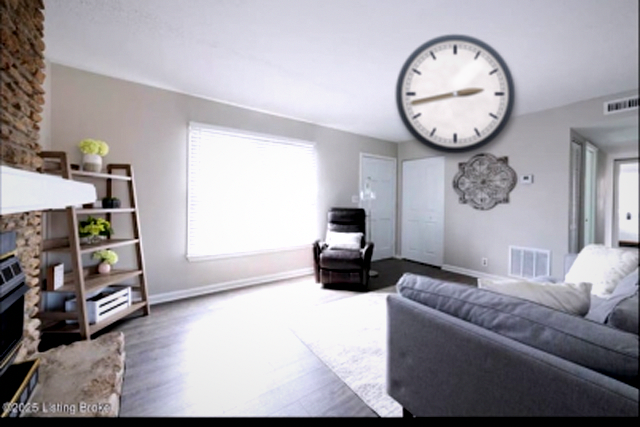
2:43
